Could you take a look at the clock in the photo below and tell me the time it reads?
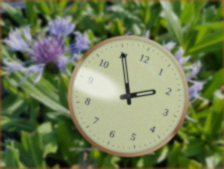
1:55
